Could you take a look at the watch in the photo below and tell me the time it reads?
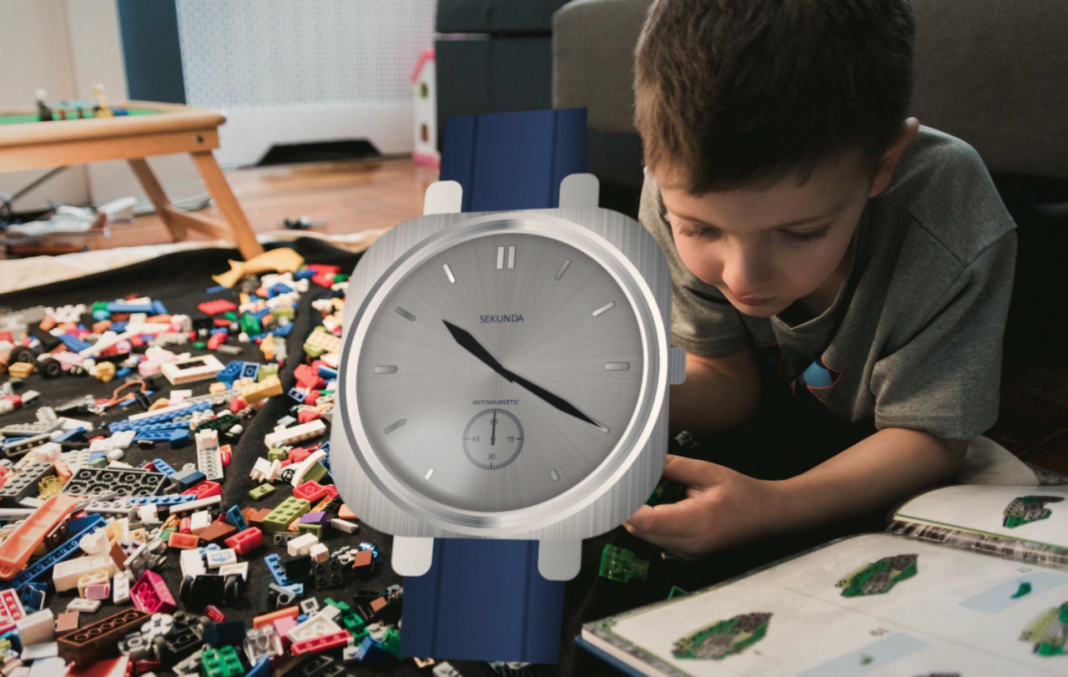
10:20
